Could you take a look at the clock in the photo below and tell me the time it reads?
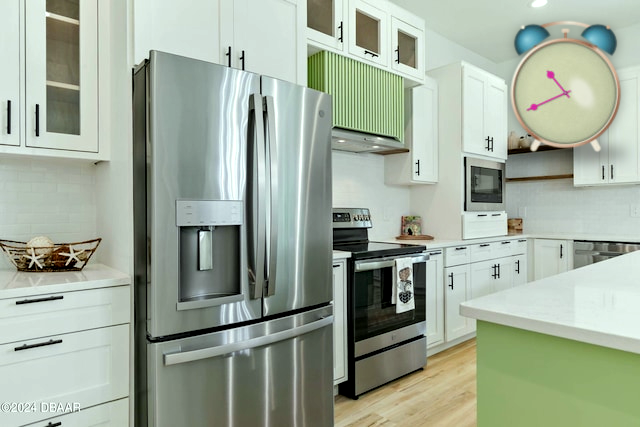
10:41
